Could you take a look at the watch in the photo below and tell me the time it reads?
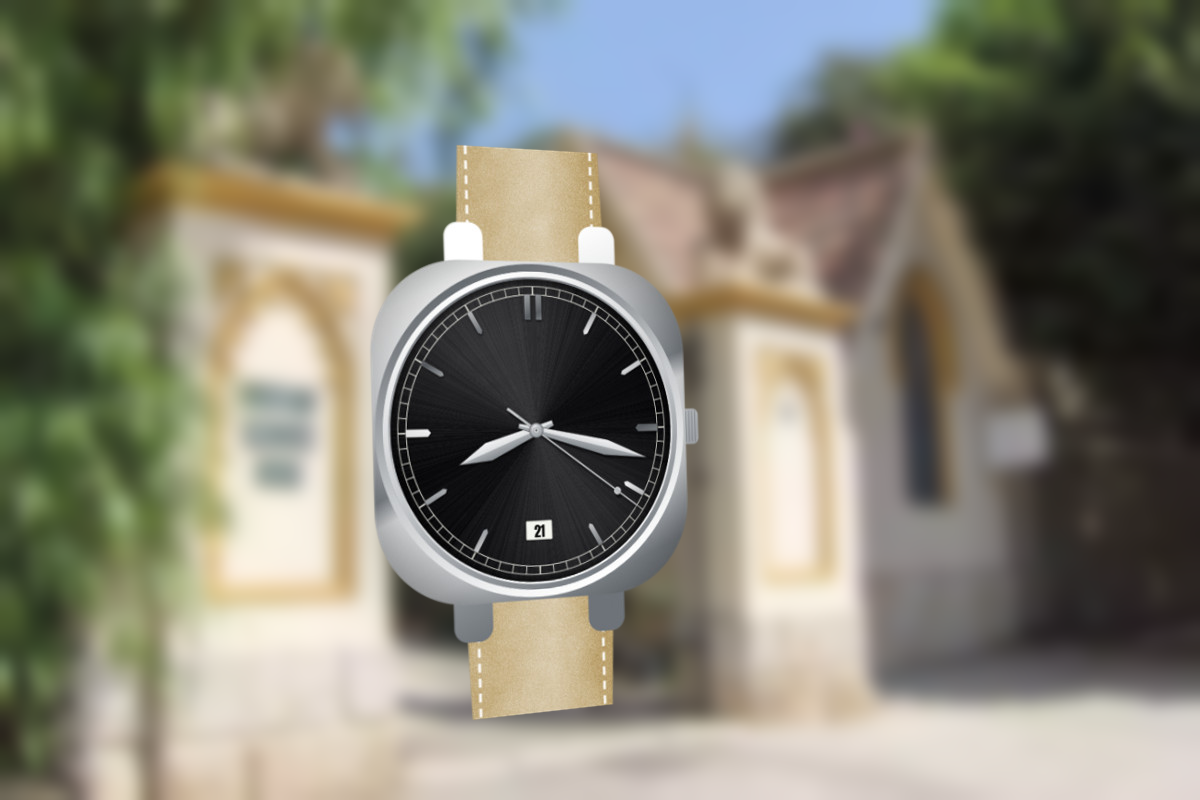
8:17:21
